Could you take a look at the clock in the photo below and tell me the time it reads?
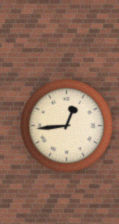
12:44
